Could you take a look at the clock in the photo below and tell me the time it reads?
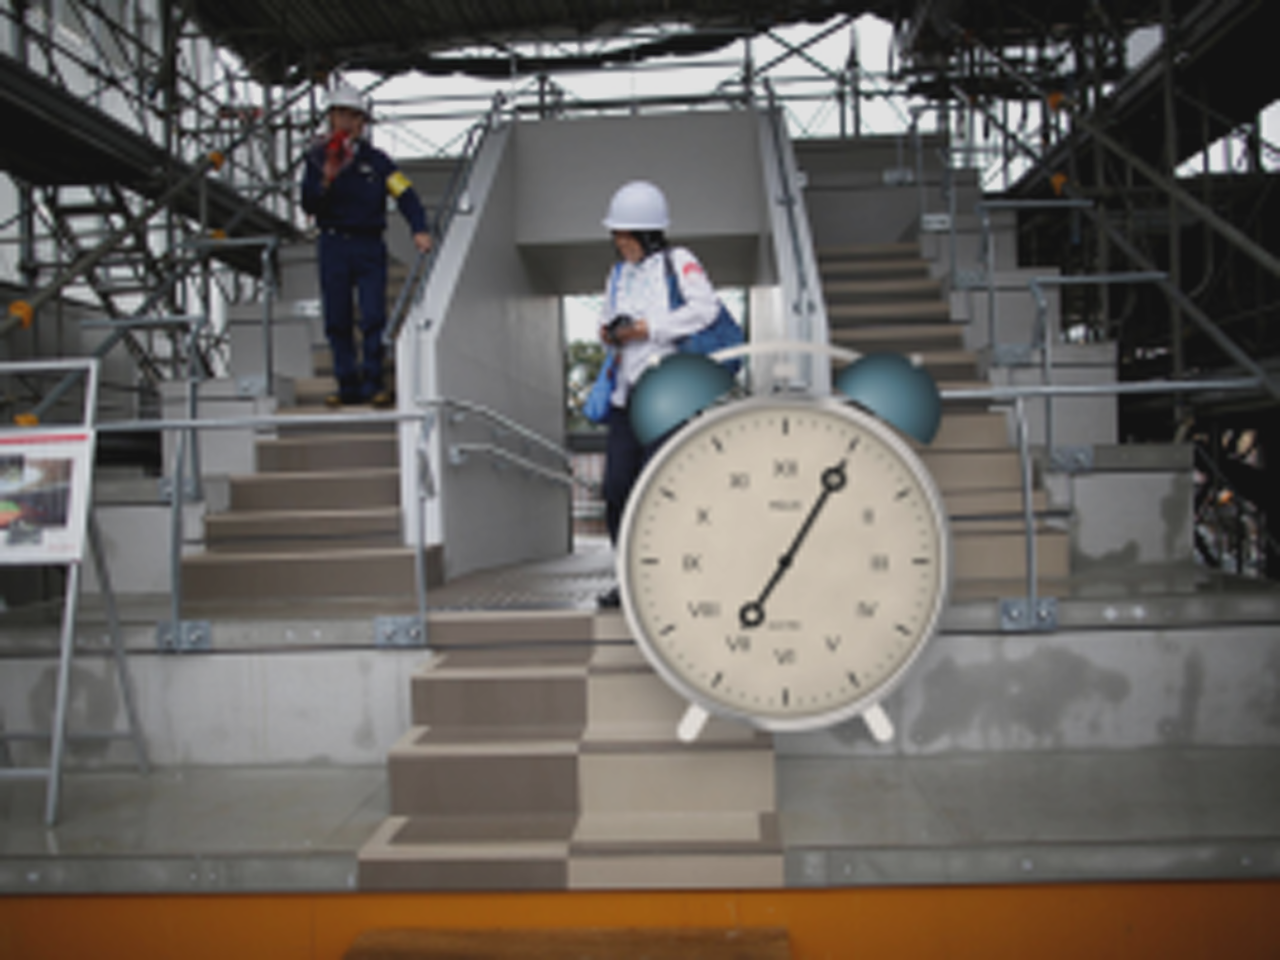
7:05
